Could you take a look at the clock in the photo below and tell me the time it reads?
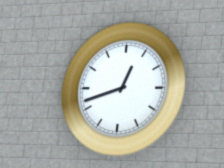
12:42
